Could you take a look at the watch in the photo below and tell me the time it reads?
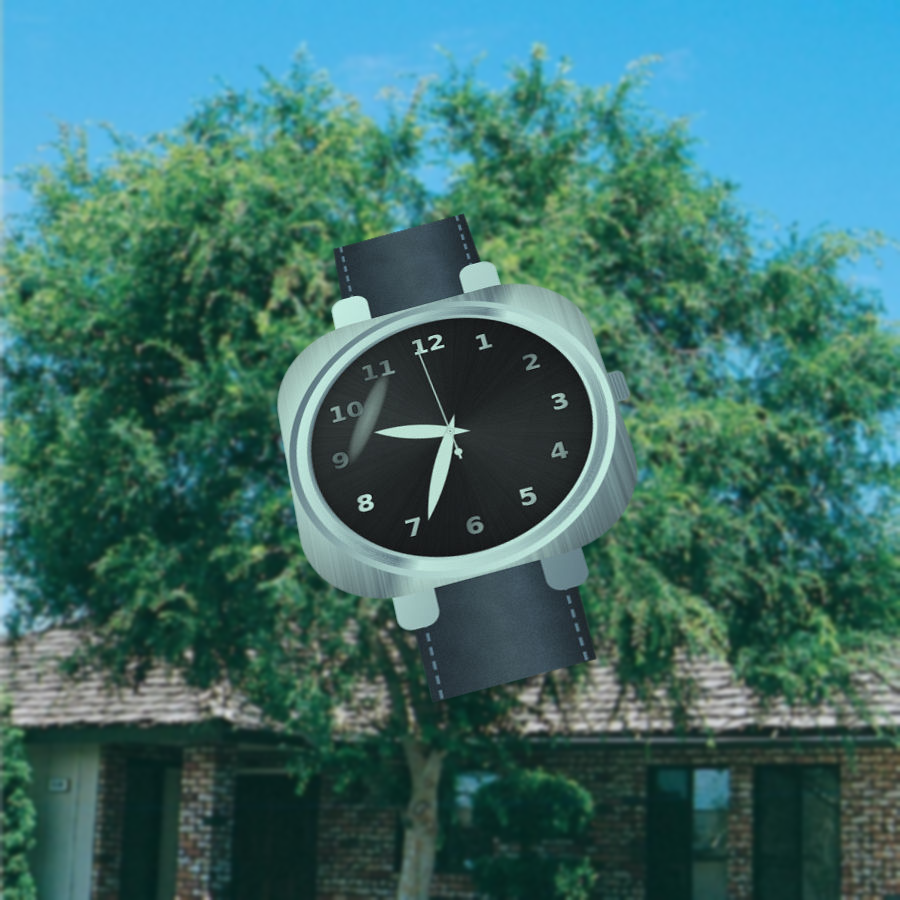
9:33:59
